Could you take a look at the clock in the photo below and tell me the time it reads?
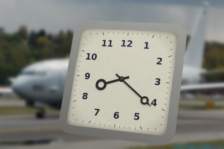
8:21
